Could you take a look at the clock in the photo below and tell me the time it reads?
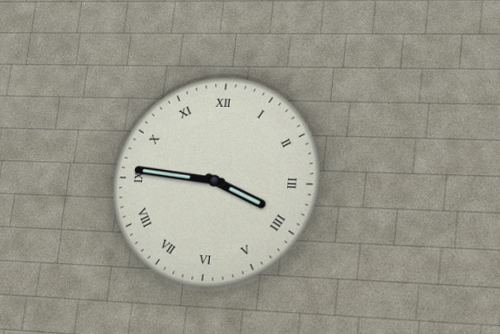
3:46
